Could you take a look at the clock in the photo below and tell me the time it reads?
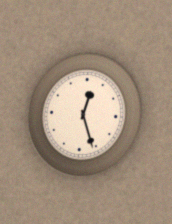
12:26
